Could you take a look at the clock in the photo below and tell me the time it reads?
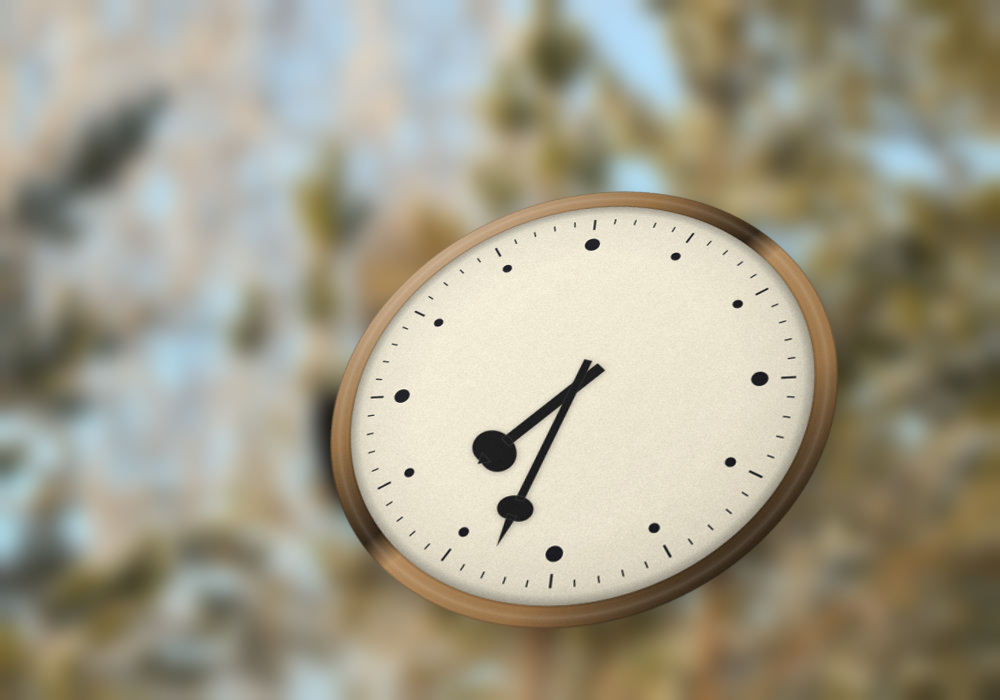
7:33
